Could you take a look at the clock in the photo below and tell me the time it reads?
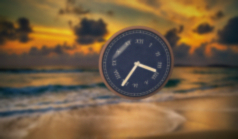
3:35
